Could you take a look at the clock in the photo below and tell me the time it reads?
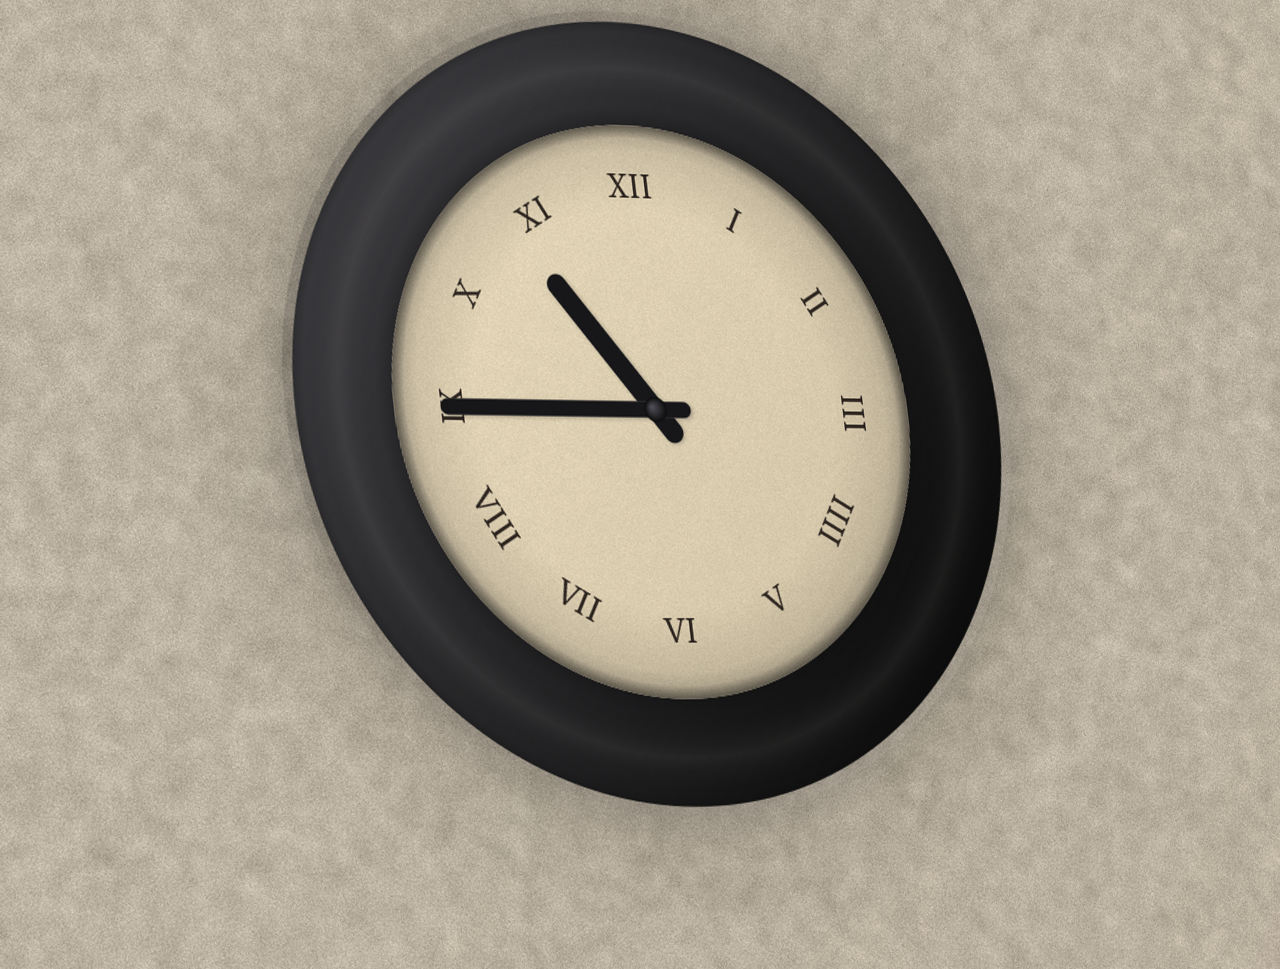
10:45
